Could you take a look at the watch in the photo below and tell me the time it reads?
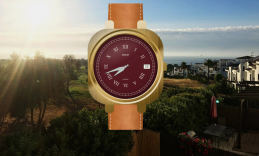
7:42
